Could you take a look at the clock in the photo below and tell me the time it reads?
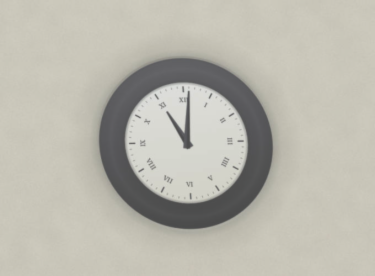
11:01
